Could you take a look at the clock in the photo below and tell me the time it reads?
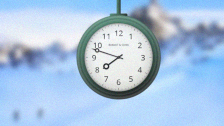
7:48
